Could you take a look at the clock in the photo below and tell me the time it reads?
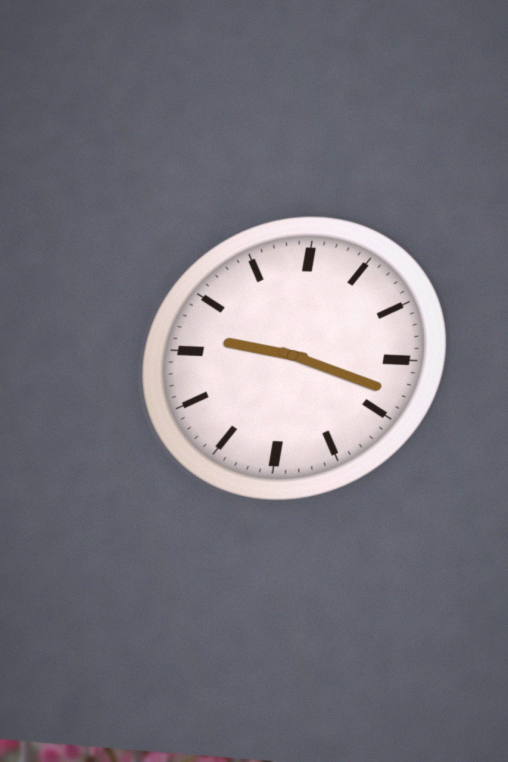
9:18
